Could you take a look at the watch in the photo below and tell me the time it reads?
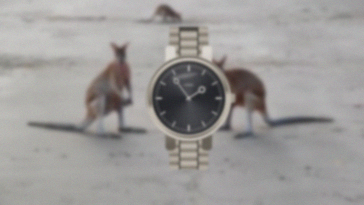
1:54
